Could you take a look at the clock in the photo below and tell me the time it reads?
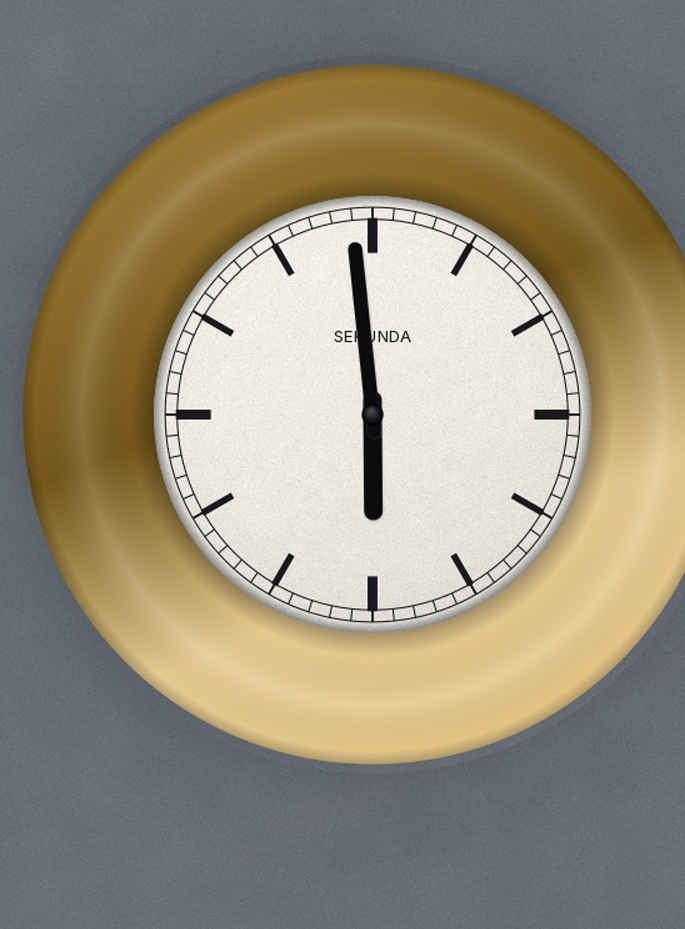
5:59
